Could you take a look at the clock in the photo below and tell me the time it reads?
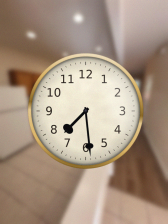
7:29
